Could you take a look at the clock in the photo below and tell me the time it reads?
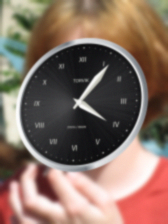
4:06
